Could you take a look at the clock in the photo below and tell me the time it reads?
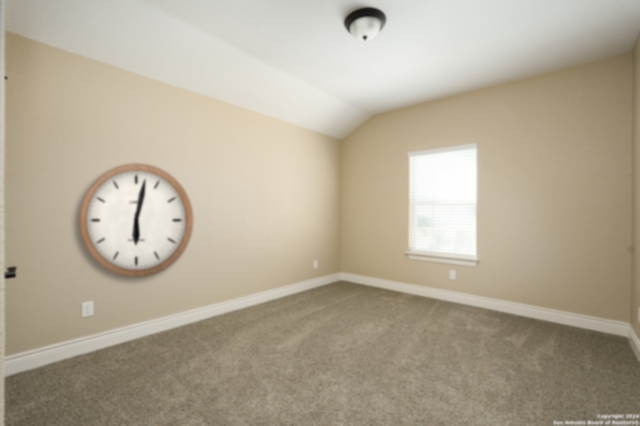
6:02
